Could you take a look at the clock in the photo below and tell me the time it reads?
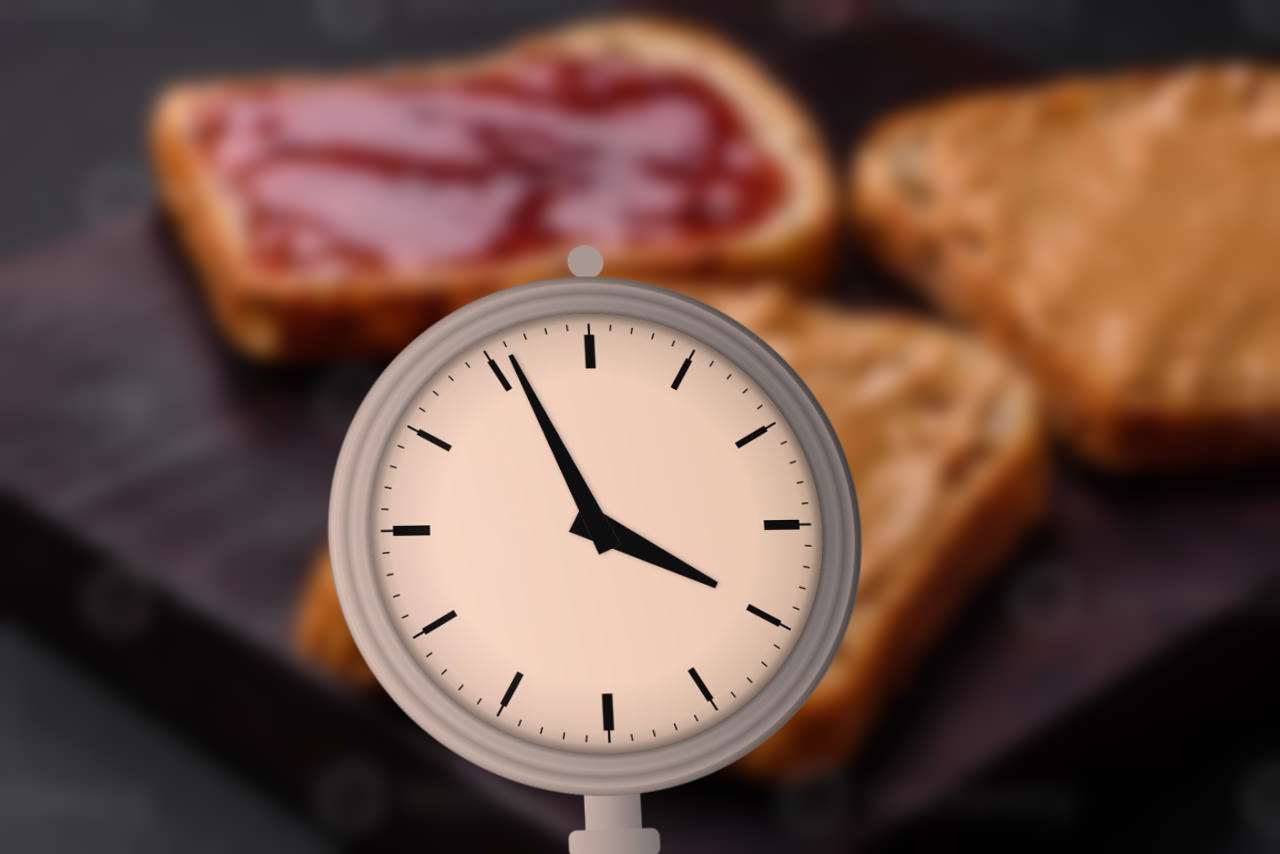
3:56
